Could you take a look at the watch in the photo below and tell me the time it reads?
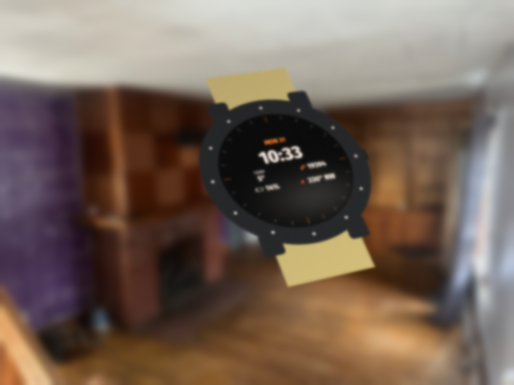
10:33
